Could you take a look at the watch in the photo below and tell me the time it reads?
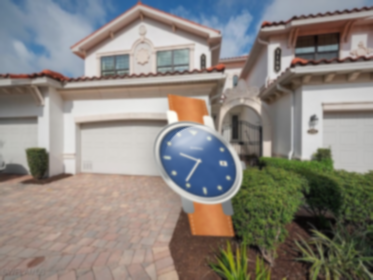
9:36
